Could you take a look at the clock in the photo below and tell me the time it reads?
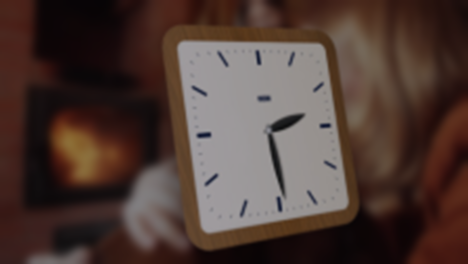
2:29
